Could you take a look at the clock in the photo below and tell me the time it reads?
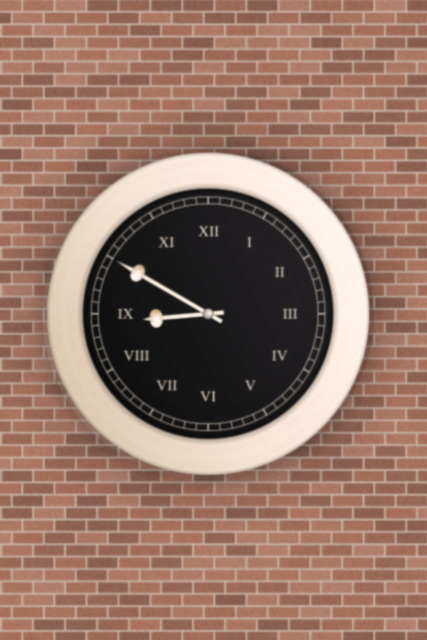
8:50
